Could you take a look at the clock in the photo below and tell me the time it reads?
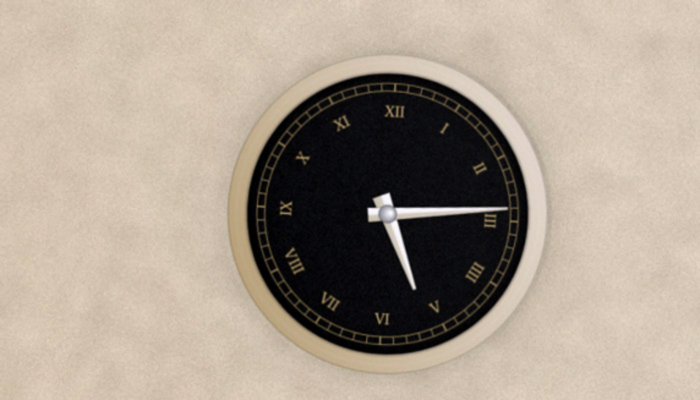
5:14
